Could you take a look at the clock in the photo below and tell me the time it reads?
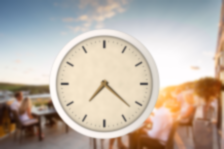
7:22
